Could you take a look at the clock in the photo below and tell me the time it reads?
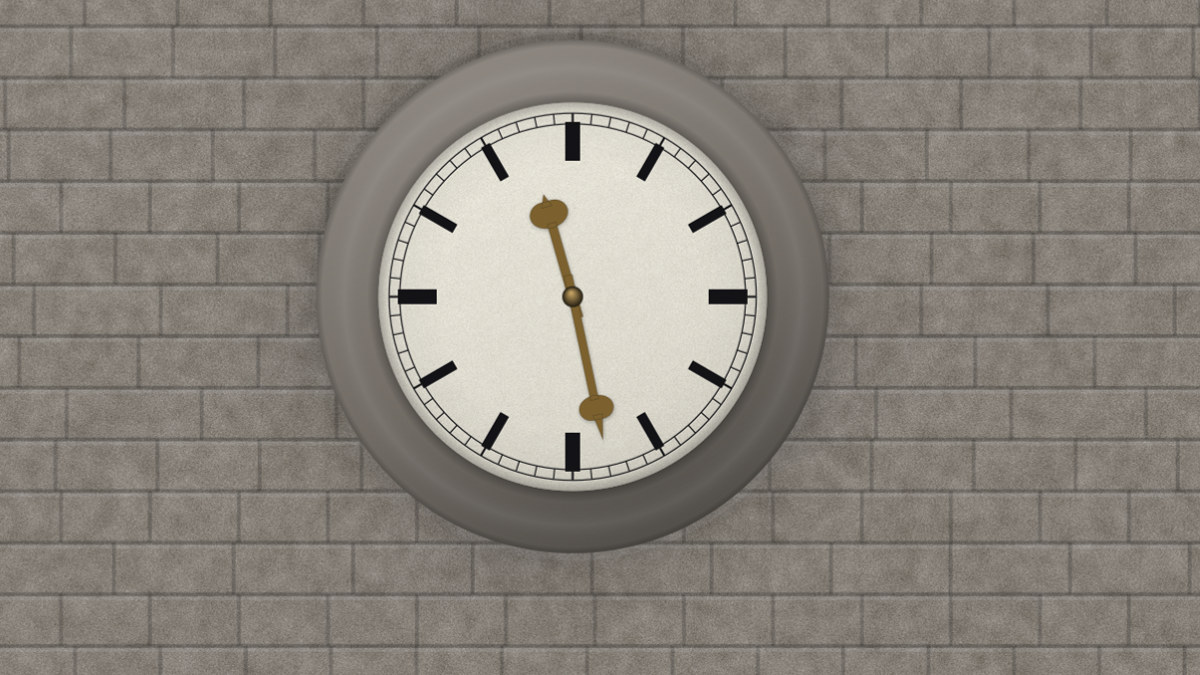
11:28
